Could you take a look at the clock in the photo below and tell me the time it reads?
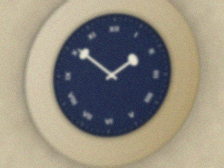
1:51
